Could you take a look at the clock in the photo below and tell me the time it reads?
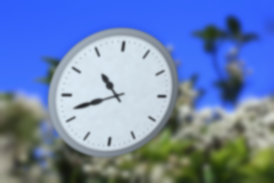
10:42
